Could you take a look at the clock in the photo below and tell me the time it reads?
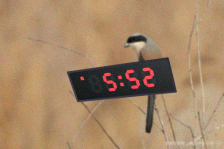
5:52
